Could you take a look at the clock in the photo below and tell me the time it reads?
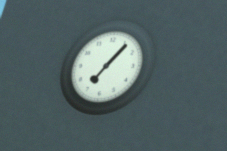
7:06
